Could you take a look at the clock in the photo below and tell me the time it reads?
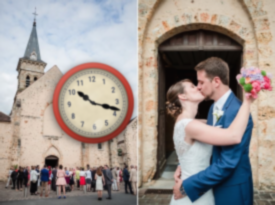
10:18
